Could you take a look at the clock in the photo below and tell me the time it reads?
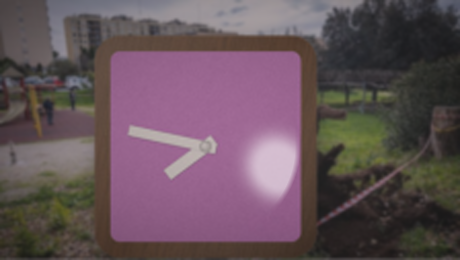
7:47
